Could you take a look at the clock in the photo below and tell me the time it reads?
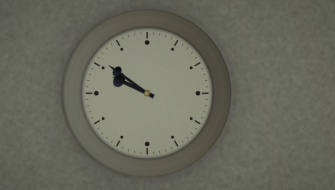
9:51
